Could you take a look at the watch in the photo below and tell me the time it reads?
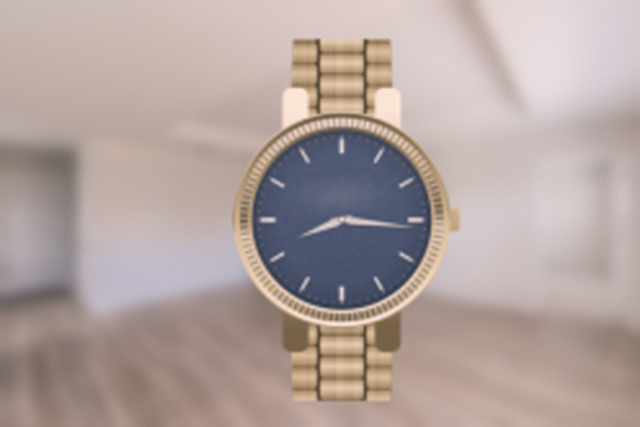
8:16
